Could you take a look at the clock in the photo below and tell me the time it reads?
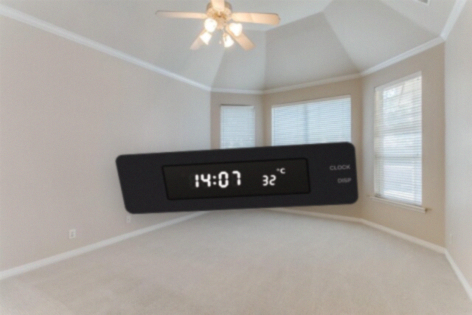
14:07
